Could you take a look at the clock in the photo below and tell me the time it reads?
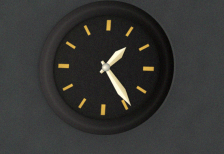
1:24
